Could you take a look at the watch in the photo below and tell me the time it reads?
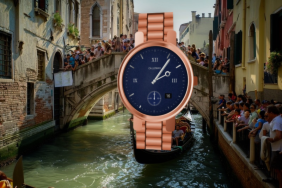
2:06
